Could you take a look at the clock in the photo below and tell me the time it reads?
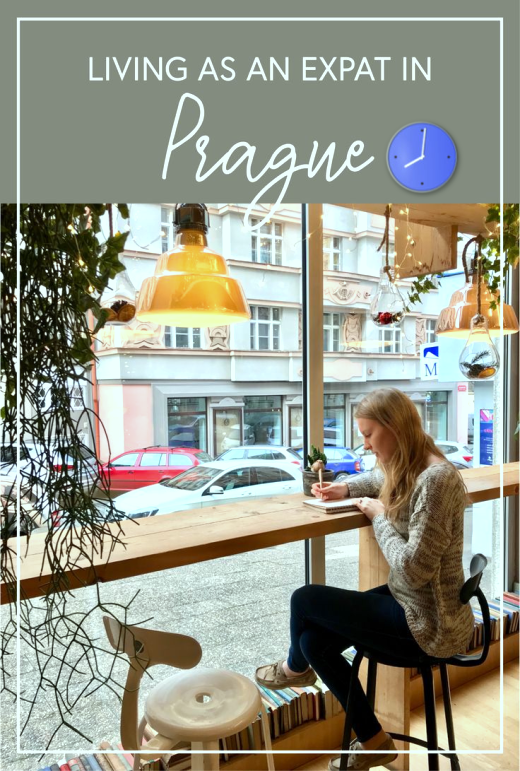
8:01
